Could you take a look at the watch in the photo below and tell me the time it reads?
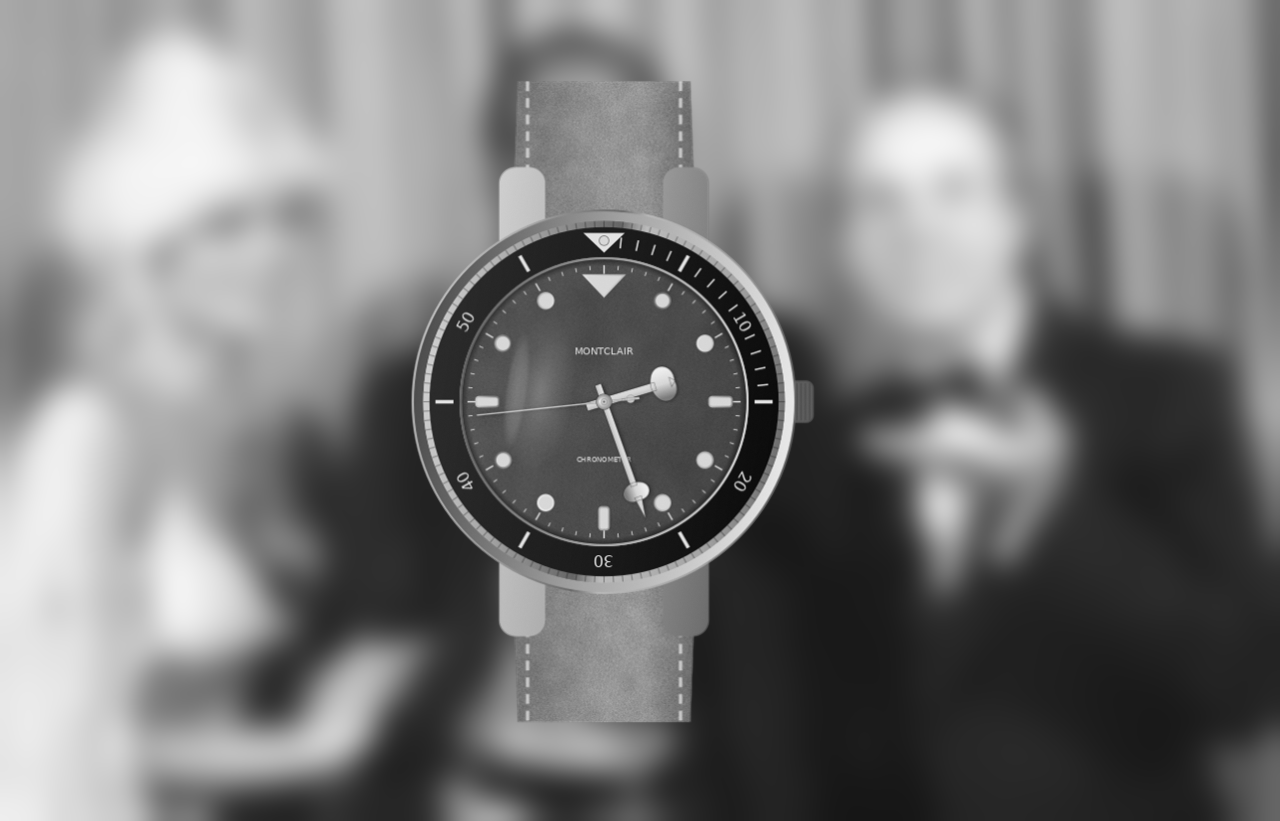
2:26:44
